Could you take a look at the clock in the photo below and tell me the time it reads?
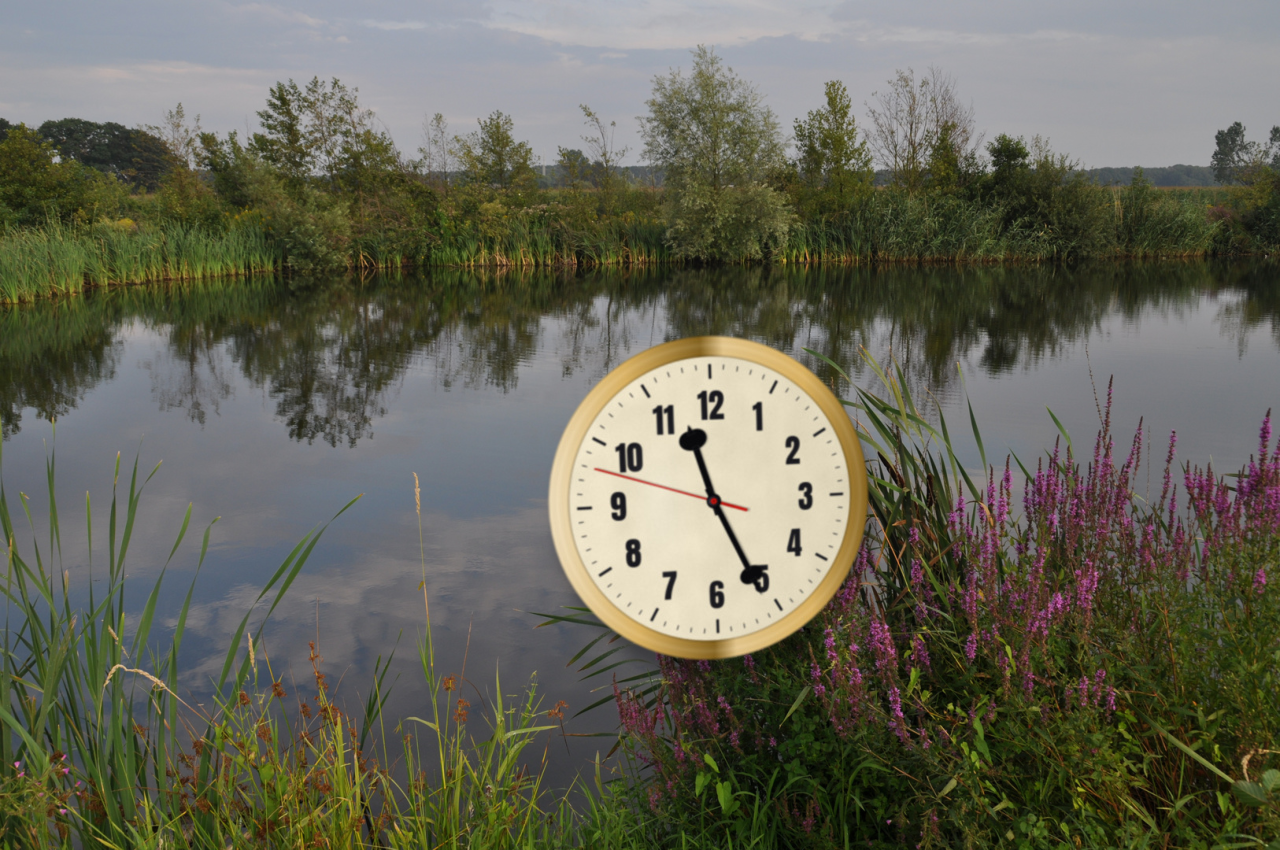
11:25:48
